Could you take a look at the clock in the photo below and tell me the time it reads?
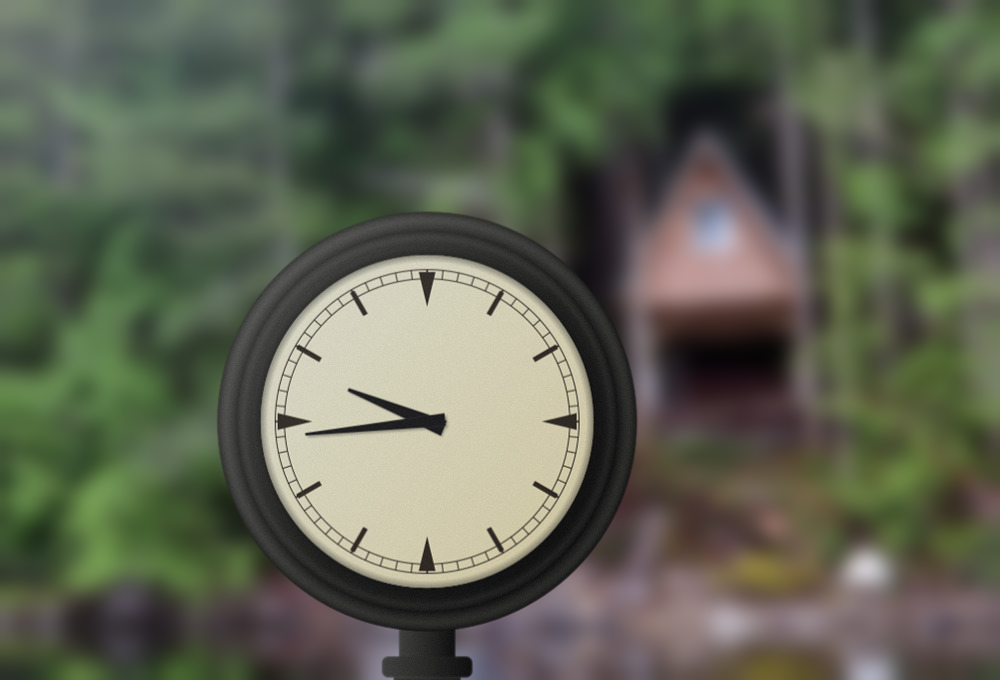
9:44
